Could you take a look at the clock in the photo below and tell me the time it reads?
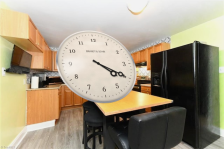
4:20
